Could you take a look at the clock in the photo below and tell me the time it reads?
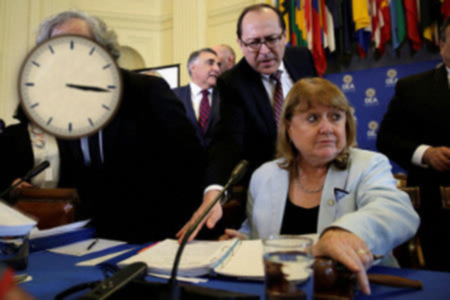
3:16
